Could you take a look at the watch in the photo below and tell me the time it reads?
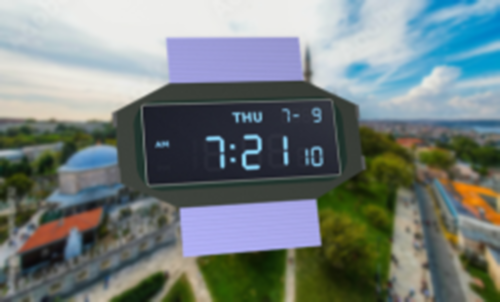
7:21:10
